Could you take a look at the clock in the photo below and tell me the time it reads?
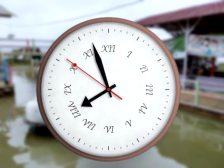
7:56:51
